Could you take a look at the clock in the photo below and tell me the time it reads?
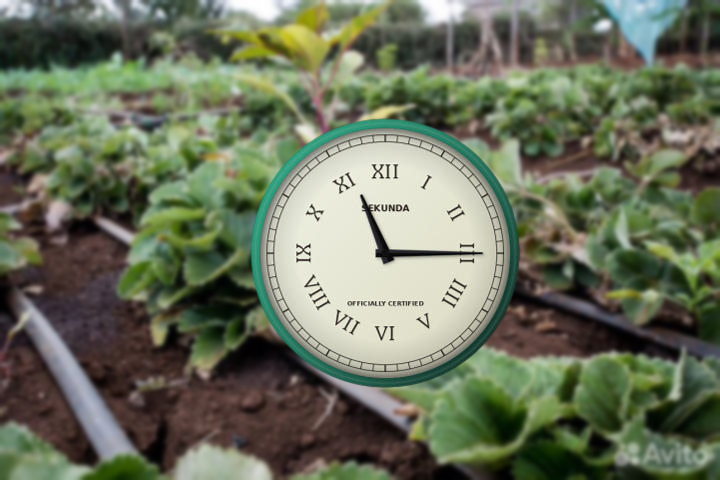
11:15
